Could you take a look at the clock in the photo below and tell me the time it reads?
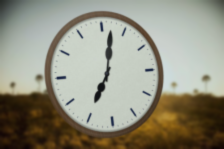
7:02
